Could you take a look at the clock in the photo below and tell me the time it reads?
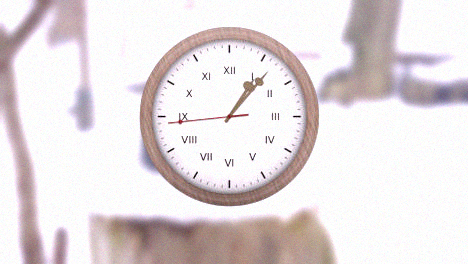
1:06:44
